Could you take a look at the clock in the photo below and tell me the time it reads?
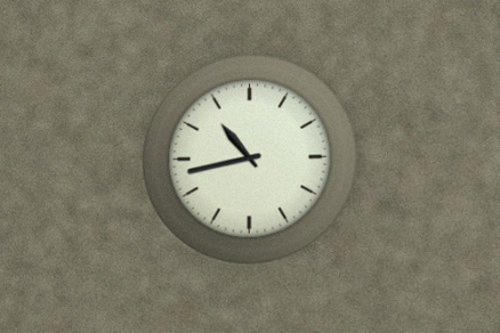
10:43
